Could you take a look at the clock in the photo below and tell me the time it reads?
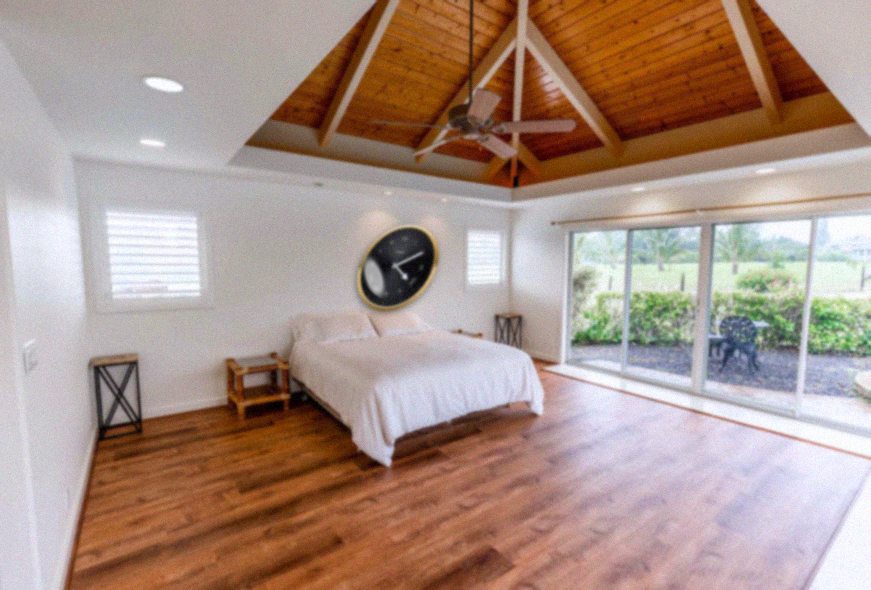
4:10
